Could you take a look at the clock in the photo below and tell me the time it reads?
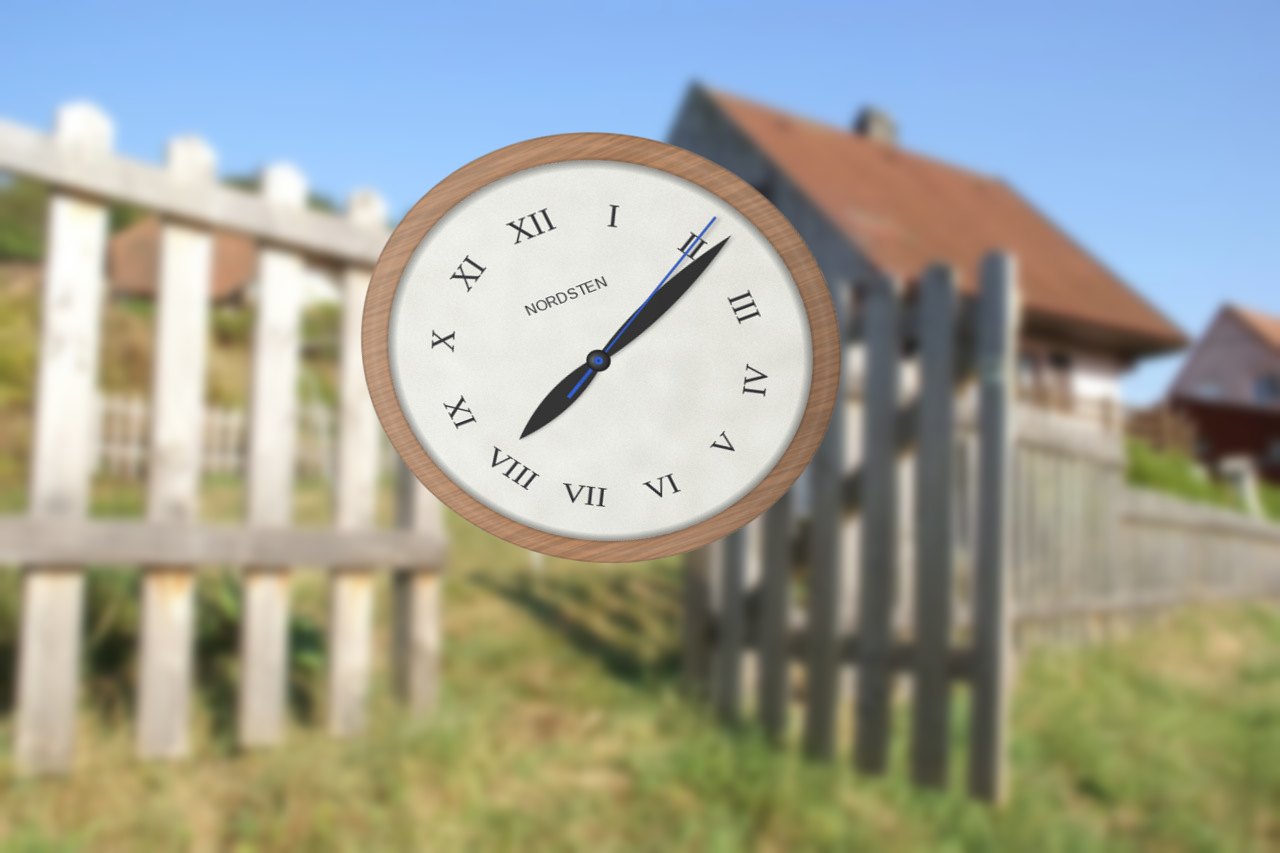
8:11:10
